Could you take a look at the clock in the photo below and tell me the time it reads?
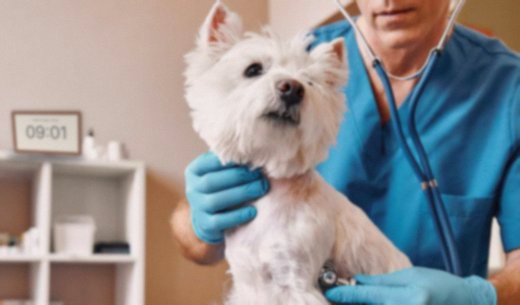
9:01
